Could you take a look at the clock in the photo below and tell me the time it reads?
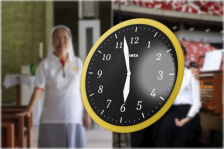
5:57
